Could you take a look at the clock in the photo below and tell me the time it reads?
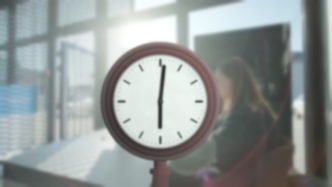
6:01
